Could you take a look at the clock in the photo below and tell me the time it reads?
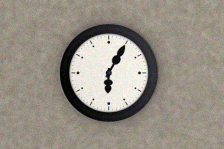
6:05
